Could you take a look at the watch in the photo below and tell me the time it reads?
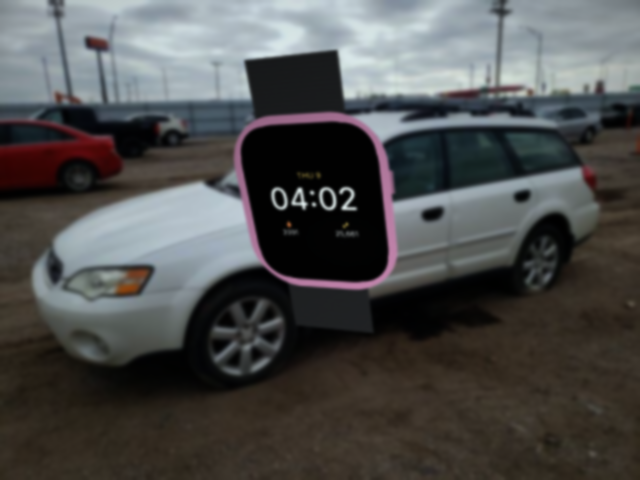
4:02
